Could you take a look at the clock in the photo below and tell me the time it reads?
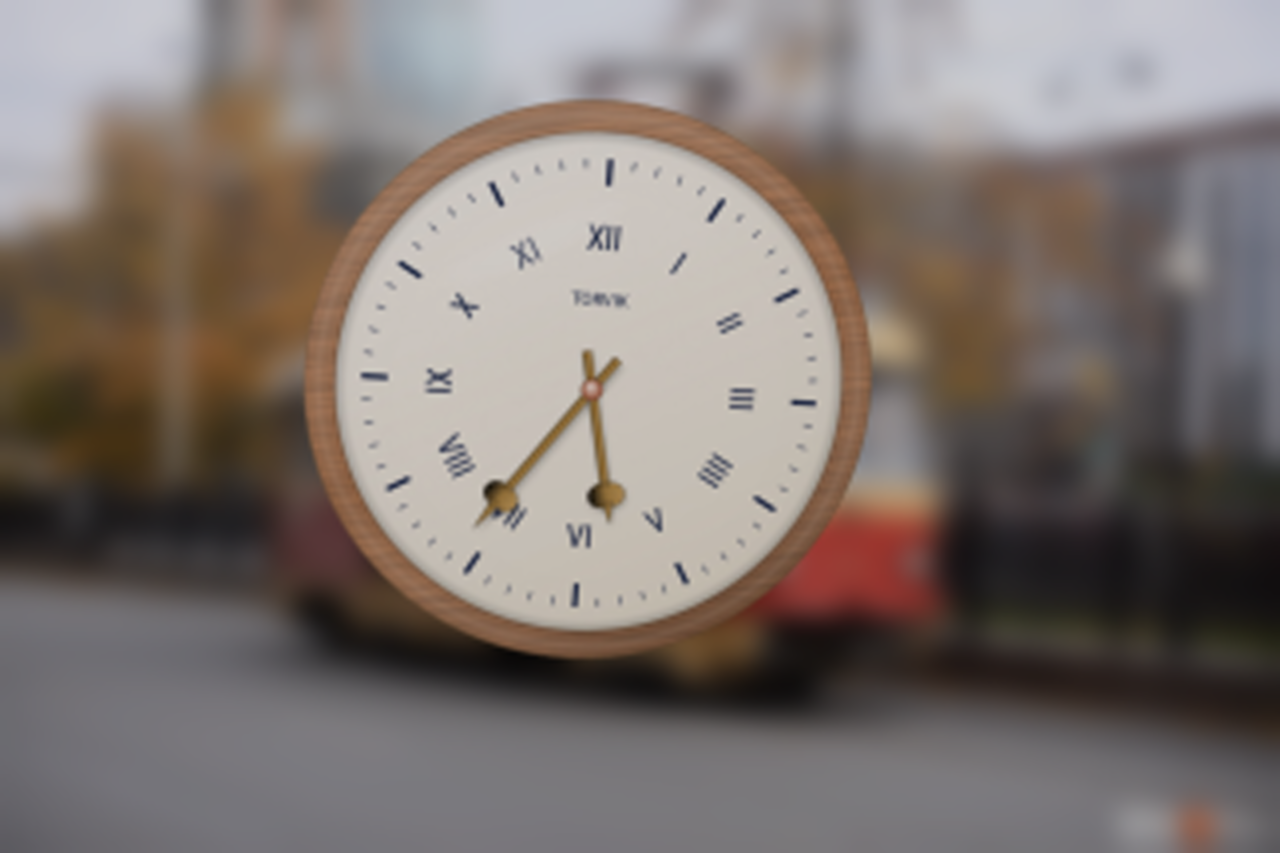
5:36
